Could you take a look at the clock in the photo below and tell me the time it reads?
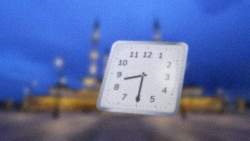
8:30
